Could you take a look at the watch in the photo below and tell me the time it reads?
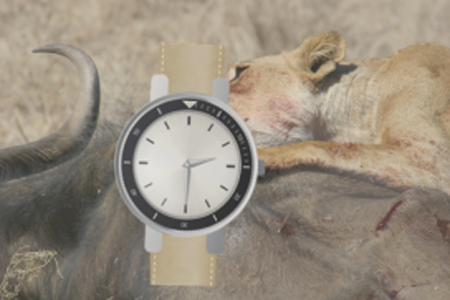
2:30
